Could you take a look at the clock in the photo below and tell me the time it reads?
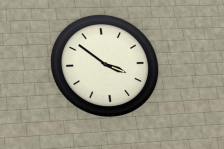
3:52
